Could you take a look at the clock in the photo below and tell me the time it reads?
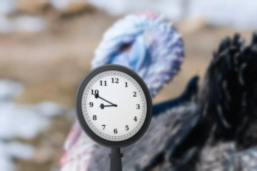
8:49
